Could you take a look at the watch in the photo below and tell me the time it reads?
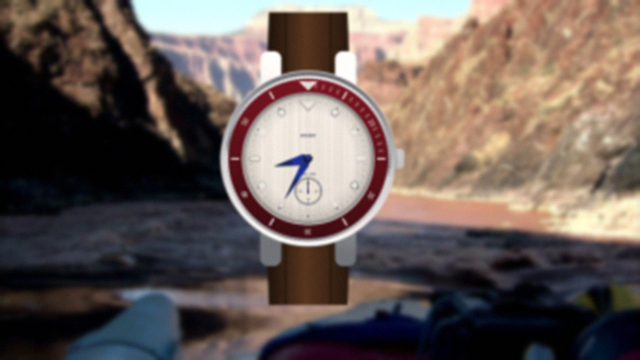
8:35
